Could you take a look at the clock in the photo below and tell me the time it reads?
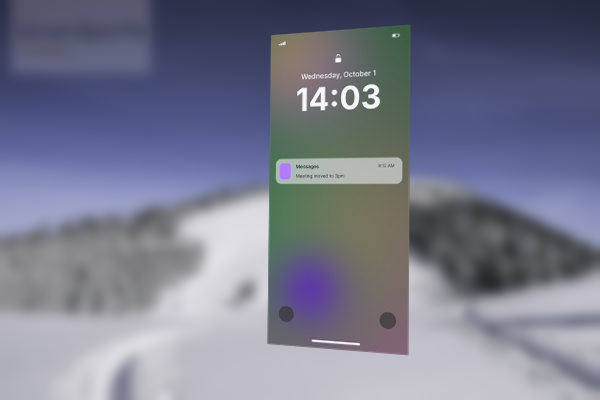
14:03
